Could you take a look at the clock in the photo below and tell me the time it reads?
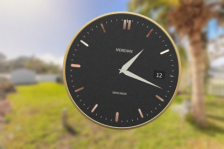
1:18
